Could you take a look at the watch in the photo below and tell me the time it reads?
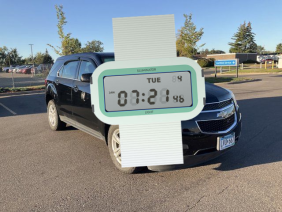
7:21:46
